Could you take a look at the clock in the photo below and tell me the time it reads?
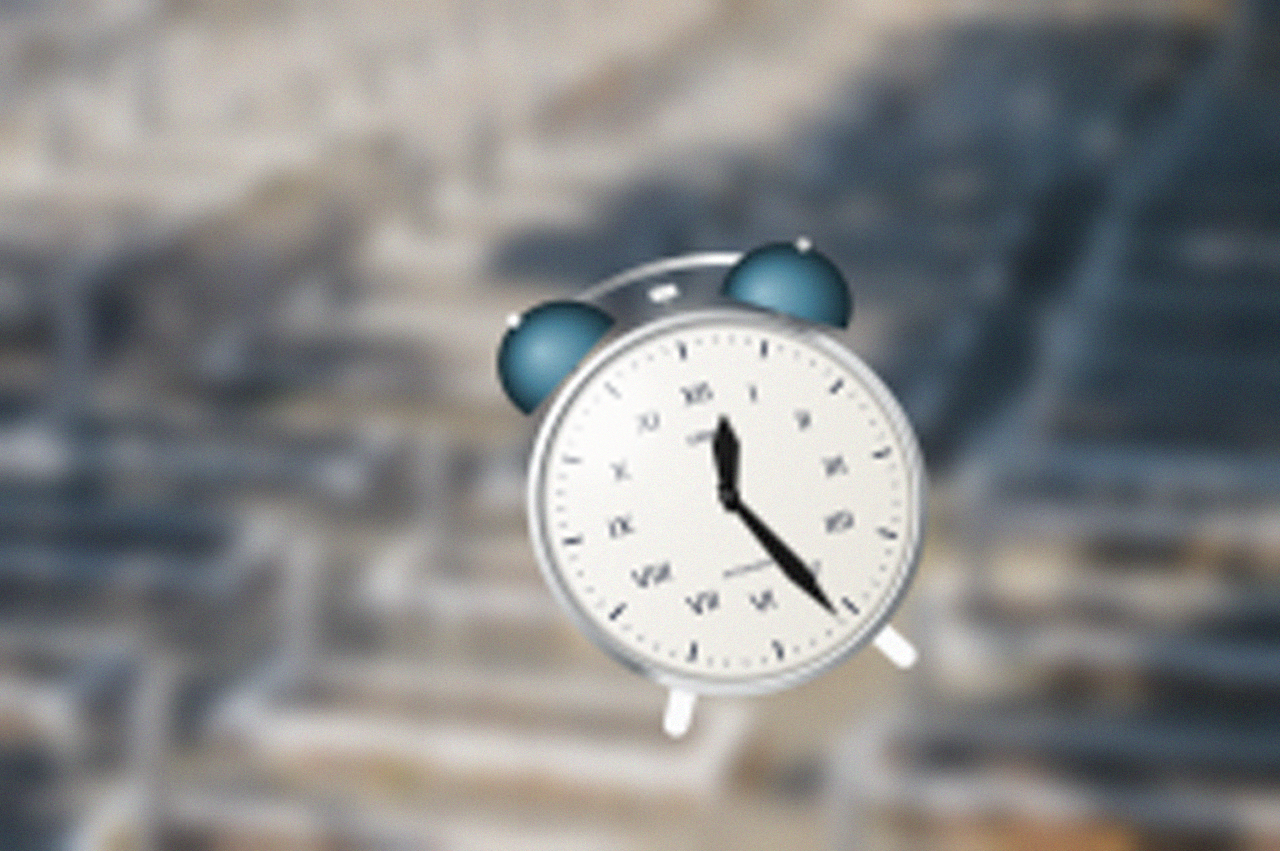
12:26
